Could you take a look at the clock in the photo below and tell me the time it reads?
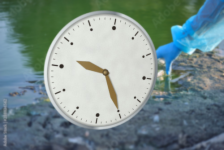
9:25
